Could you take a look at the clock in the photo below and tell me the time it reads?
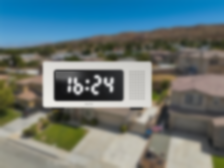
16:24
